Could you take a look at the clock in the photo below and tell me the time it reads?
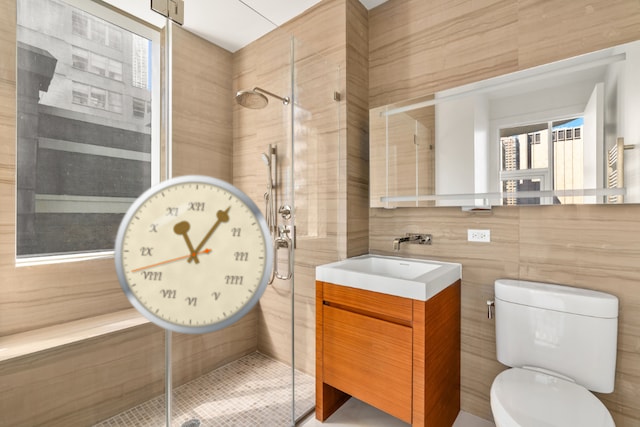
11:05:42
